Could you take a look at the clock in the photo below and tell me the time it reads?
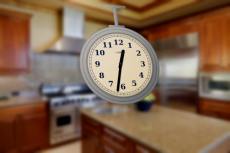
12:32
